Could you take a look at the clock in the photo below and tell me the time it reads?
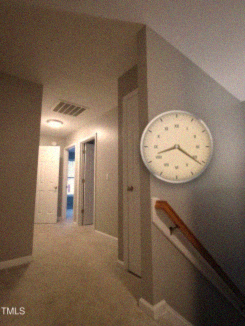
8:21
